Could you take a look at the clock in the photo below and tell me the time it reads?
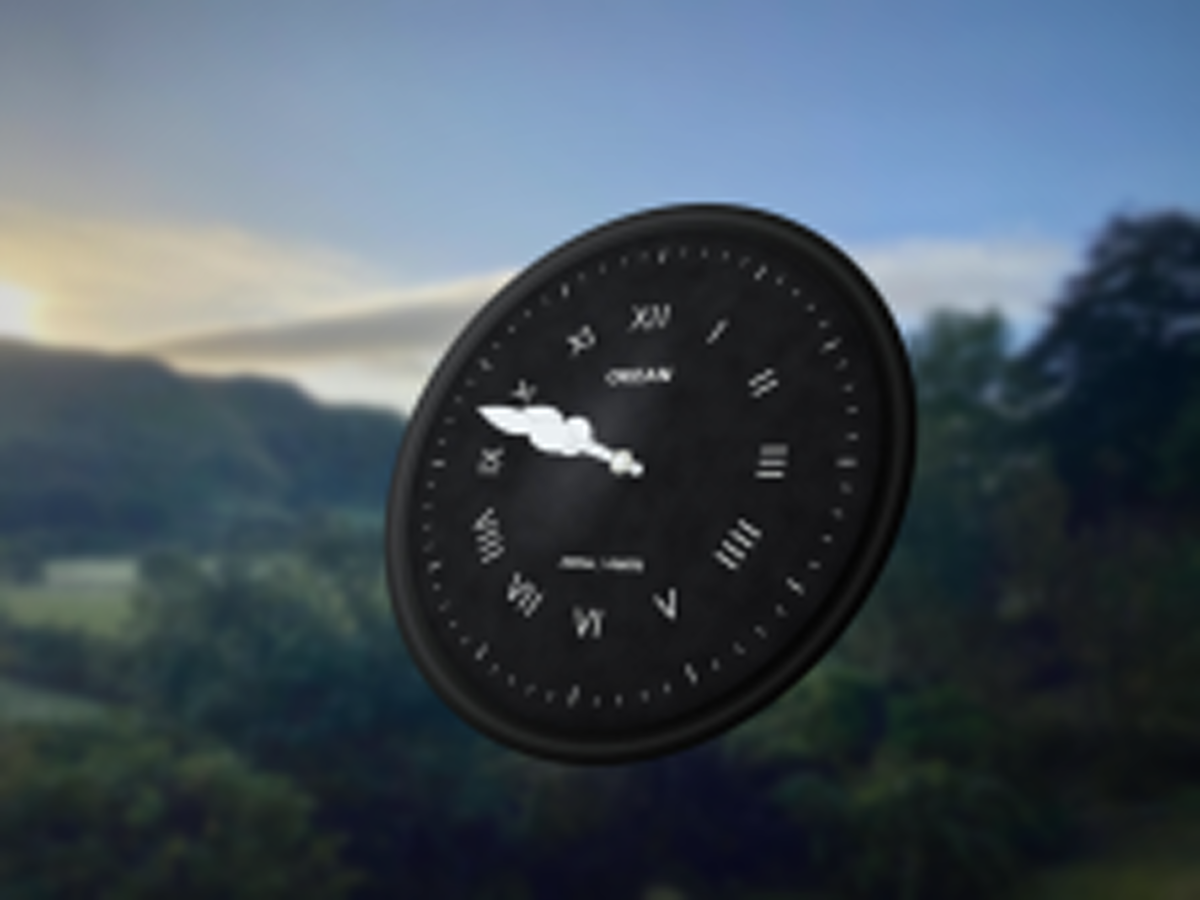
9:48
